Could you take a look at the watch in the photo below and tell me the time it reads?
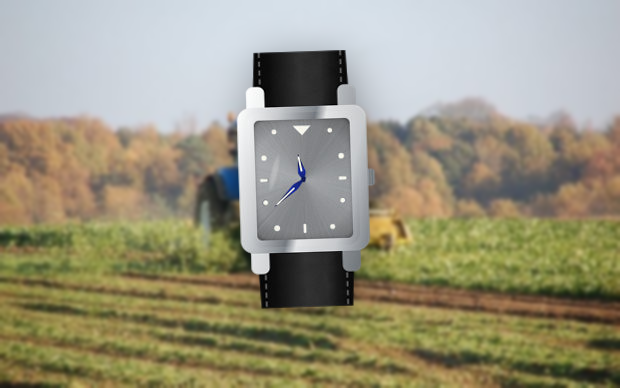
11:38
